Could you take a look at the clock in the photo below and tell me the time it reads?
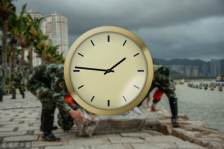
1:46
